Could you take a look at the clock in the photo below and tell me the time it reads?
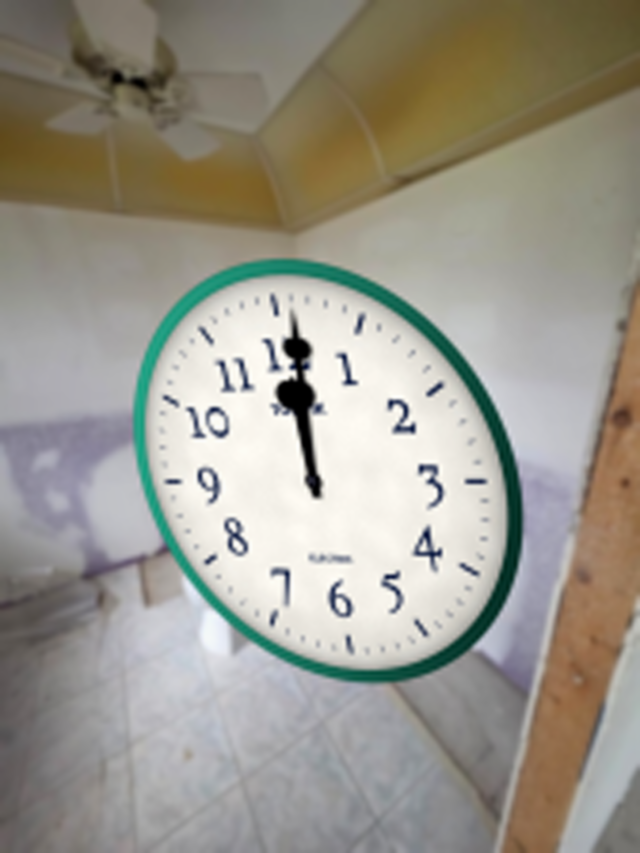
12:01
